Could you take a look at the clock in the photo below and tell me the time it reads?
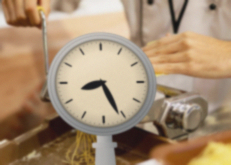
8:26
